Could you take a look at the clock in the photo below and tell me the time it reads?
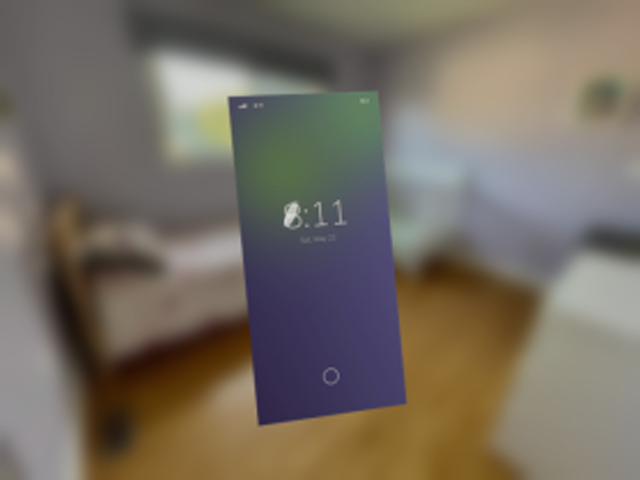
8:11
